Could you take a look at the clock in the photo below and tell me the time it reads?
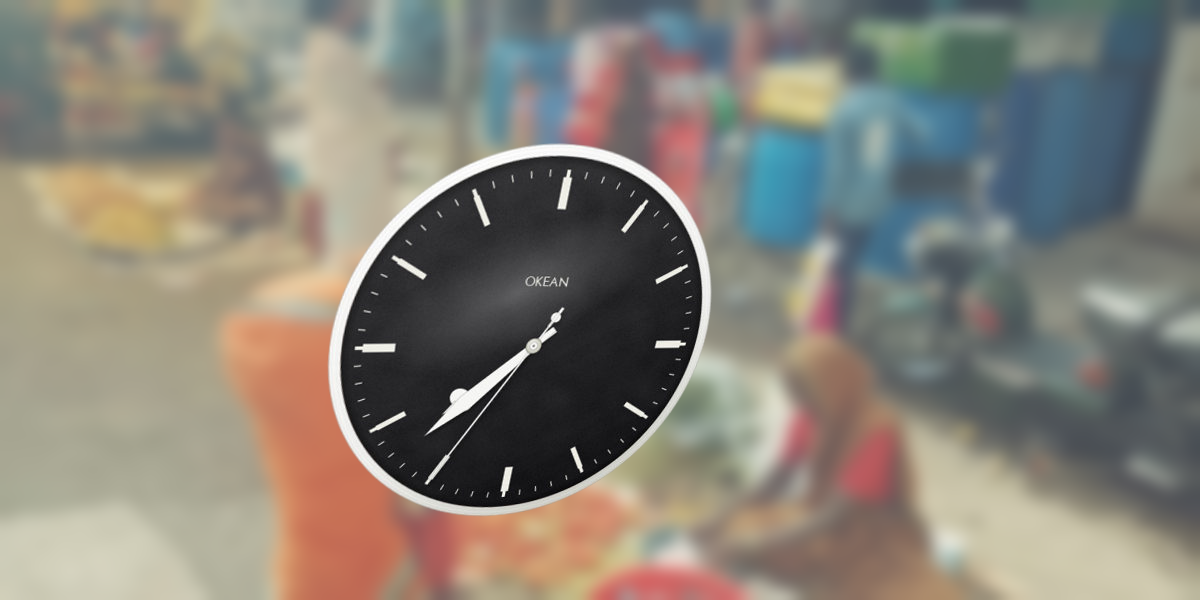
7:37:35
